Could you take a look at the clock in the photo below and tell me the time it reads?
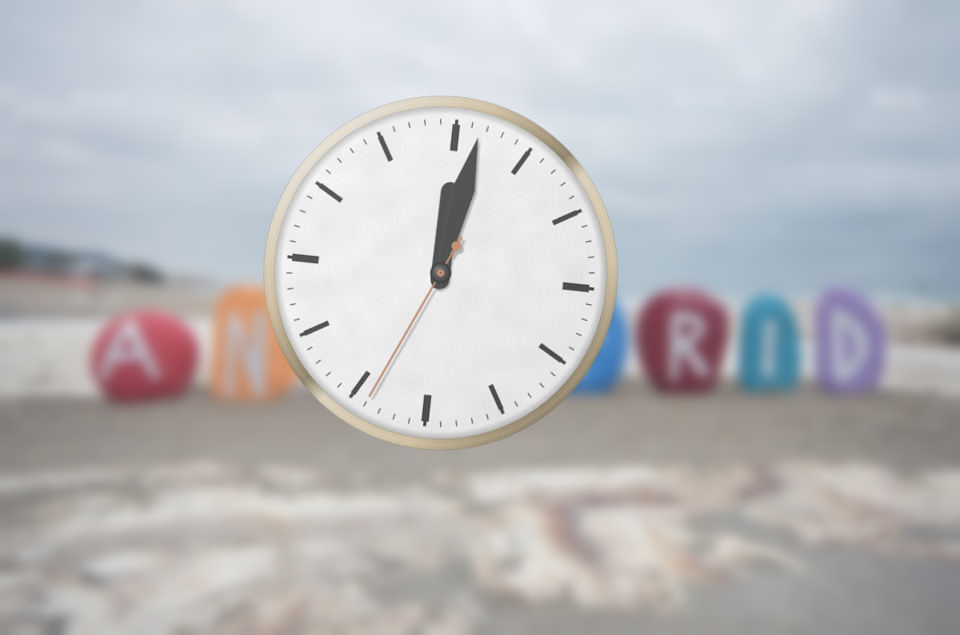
12:01:34
